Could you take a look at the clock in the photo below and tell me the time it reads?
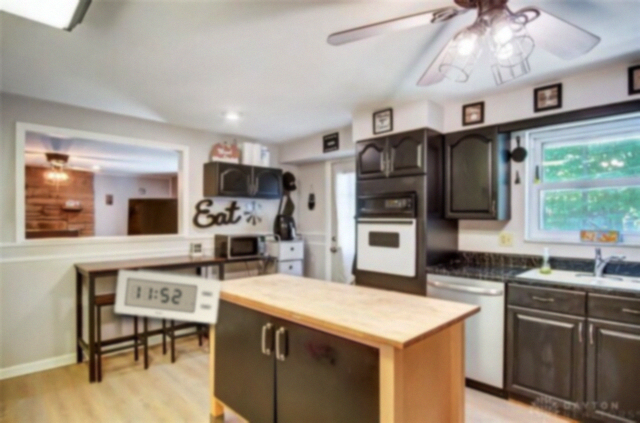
11:52
